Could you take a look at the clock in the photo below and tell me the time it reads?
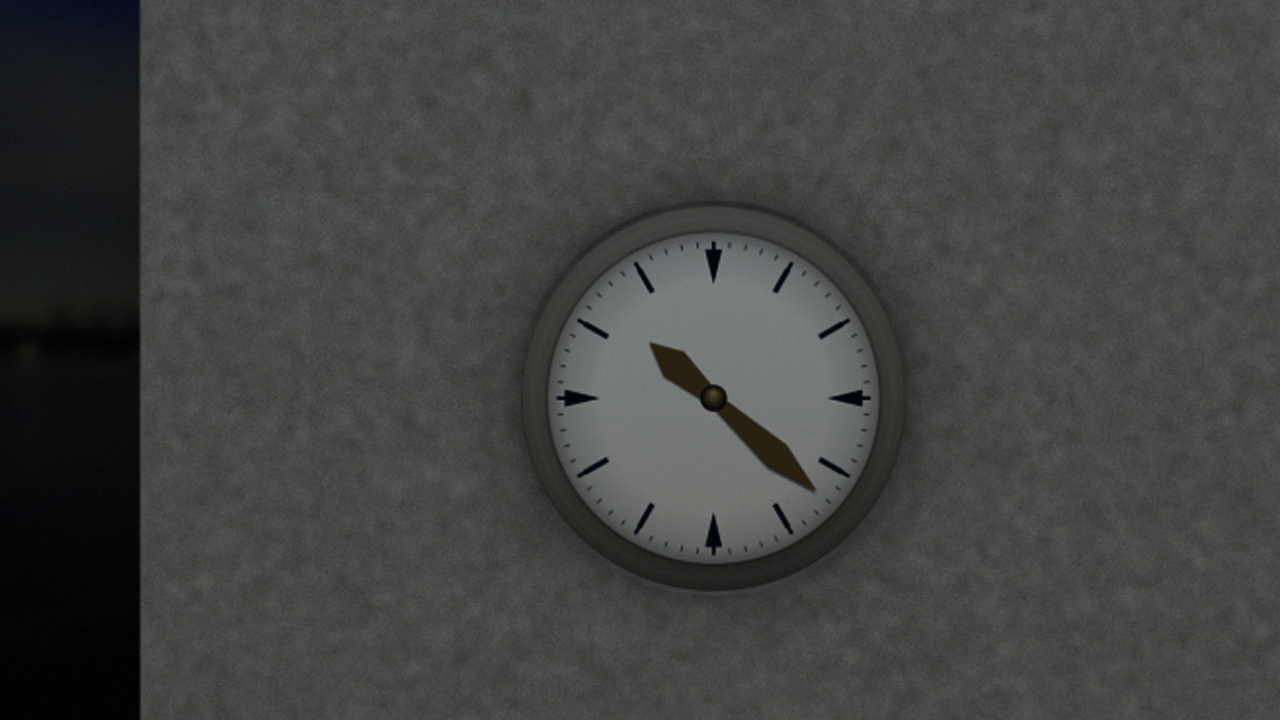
10:22
